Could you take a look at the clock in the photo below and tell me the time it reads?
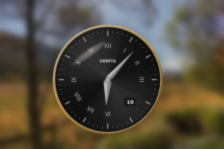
6:07
